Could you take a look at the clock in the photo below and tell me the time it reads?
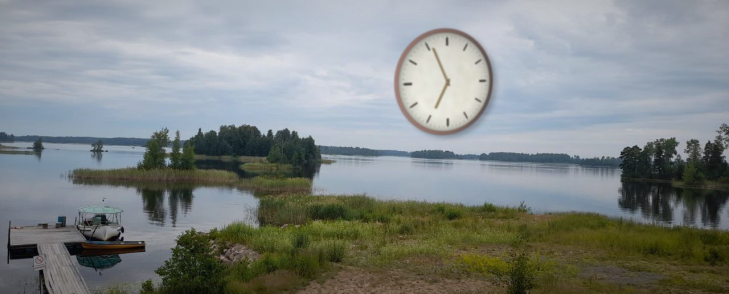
6:56
